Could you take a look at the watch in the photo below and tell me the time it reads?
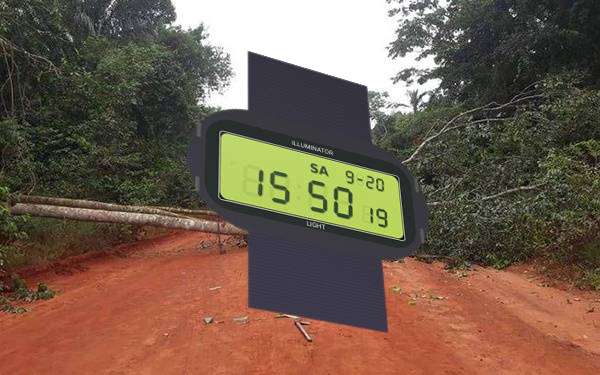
15:50:19
